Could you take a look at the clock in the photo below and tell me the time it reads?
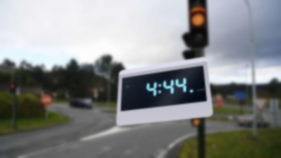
4:44
